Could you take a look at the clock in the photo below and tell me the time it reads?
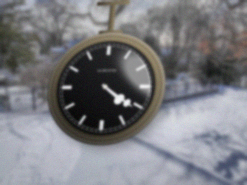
4:21
